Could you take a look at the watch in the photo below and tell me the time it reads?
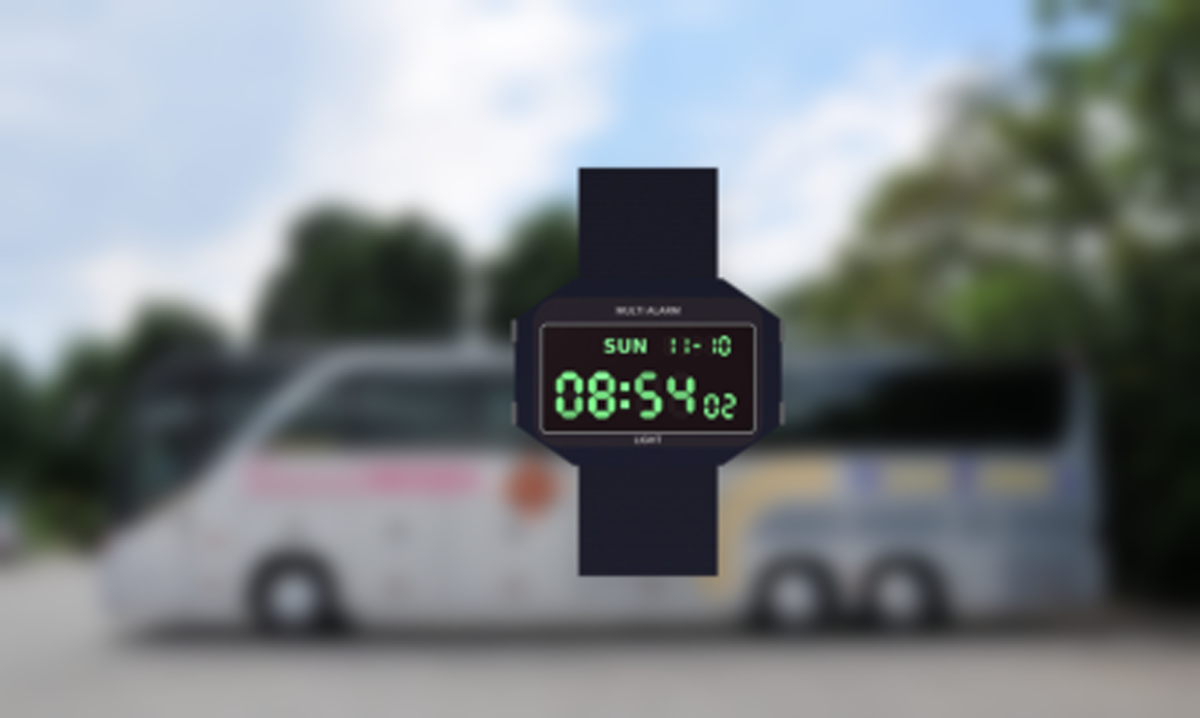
8:54:02
